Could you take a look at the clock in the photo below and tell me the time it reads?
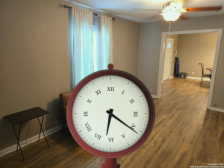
6:21
